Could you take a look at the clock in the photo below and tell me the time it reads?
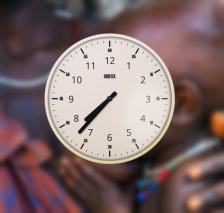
7:37
